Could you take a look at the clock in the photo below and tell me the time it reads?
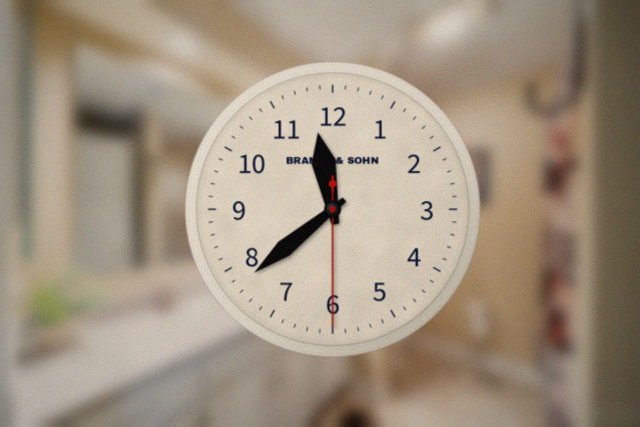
11:38:30
